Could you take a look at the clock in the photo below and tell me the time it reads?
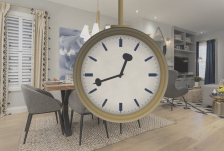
12:42
